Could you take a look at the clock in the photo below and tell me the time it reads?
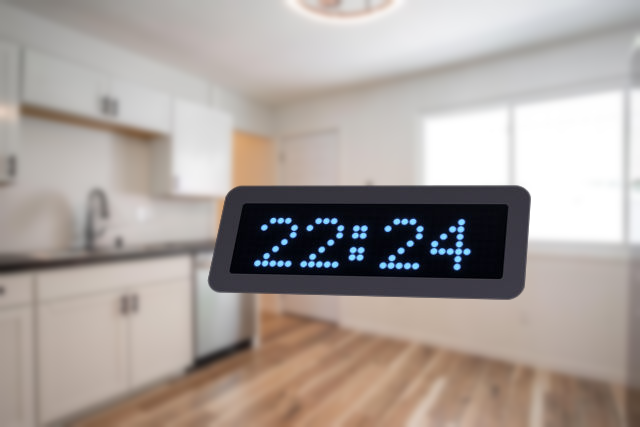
22:24
